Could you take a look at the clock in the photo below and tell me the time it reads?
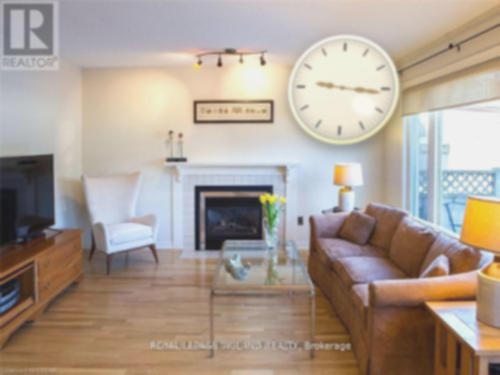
9:16
